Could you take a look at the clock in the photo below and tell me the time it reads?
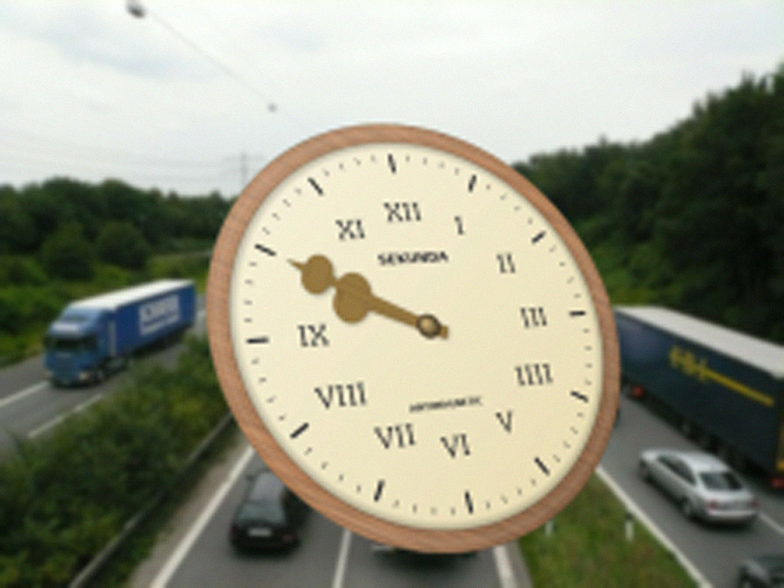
9:50
